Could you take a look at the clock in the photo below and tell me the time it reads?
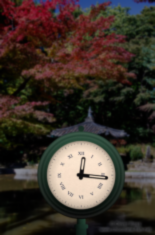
12:16
